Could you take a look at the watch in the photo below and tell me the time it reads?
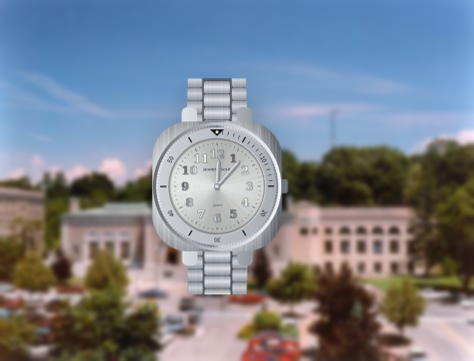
12:07
